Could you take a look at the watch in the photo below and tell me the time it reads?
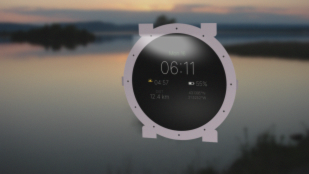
6:11
